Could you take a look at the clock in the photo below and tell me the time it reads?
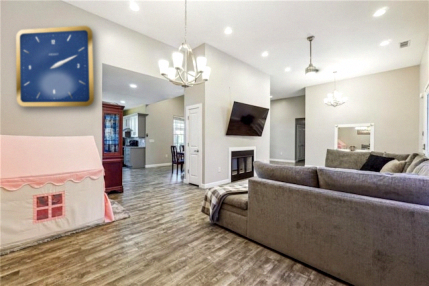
2:11
